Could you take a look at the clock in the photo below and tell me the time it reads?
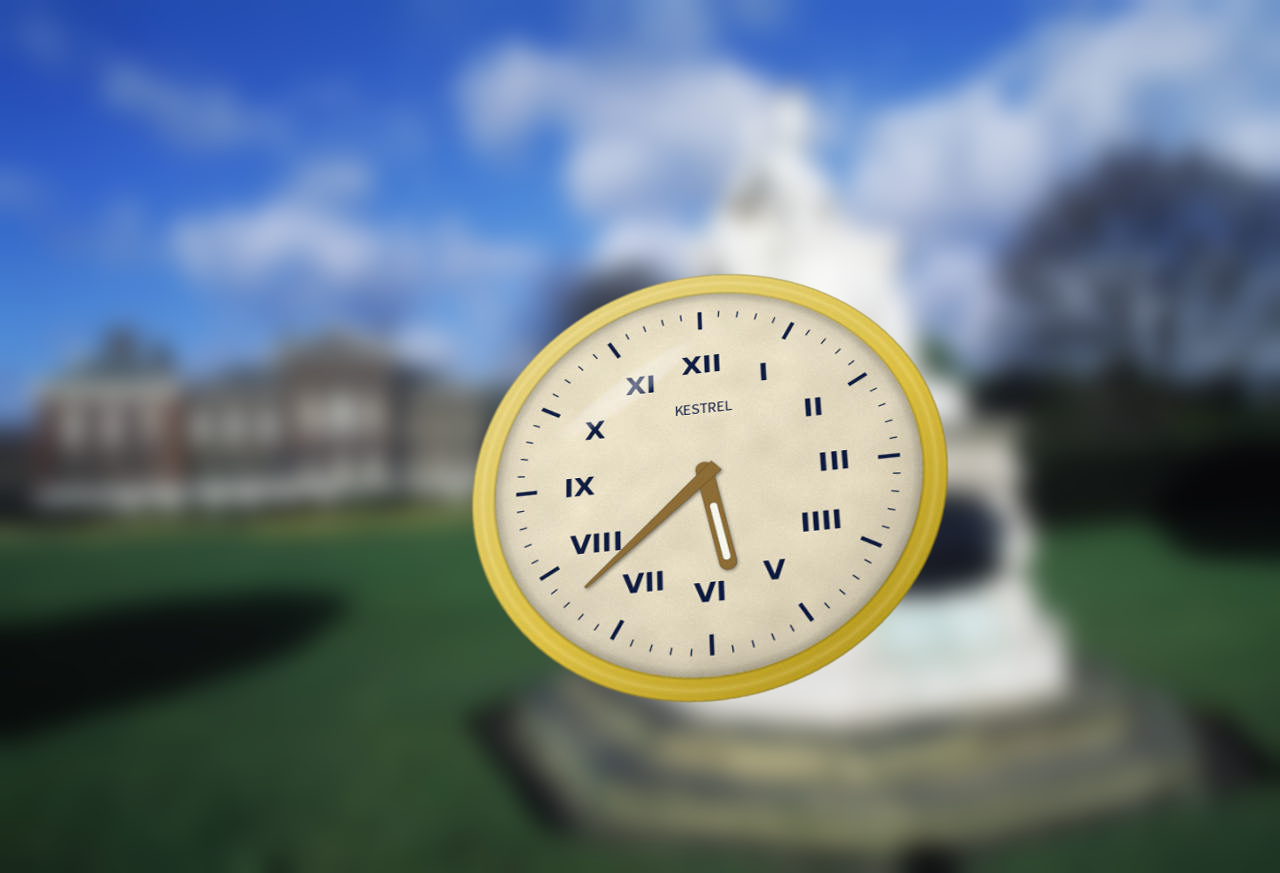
5:38
